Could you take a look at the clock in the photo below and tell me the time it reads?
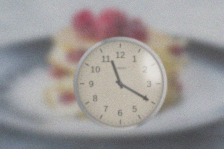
11:20
